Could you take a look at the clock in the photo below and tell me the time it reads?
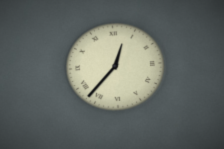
12:37
